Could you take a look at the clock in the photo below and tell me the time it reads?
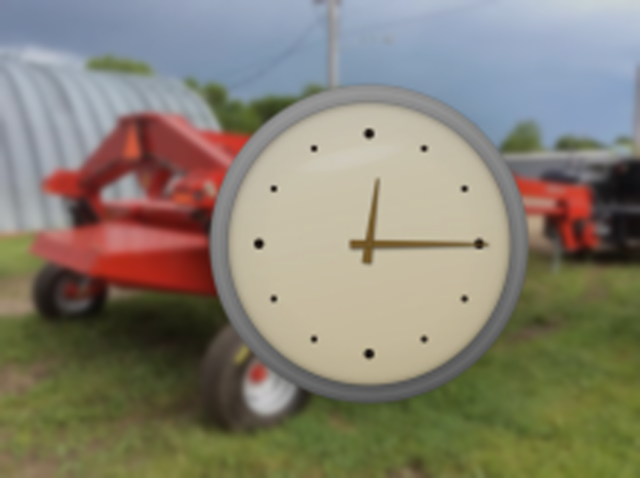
12:15
